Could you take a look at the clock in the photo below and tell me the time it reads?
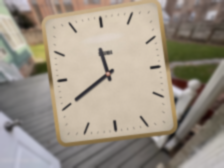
11:40
